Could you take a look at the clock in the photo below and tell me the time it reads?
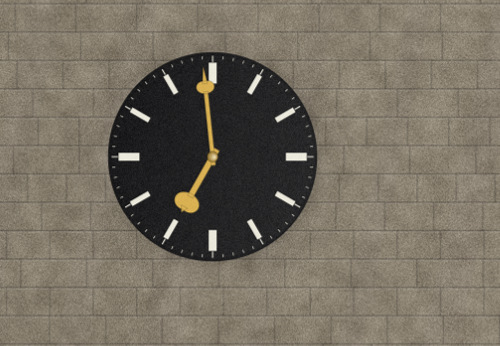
6:59
